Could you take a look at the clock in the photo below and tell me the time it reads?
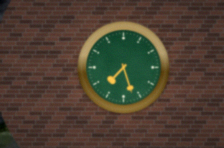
7:27
